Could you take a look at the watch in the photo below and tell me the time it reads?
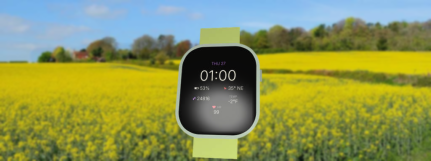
1:00
